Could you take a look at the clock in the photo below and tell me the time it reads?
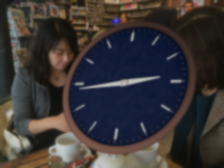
2:44
